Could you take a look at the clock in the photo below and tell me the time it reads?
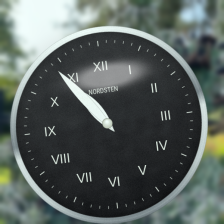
10:54
